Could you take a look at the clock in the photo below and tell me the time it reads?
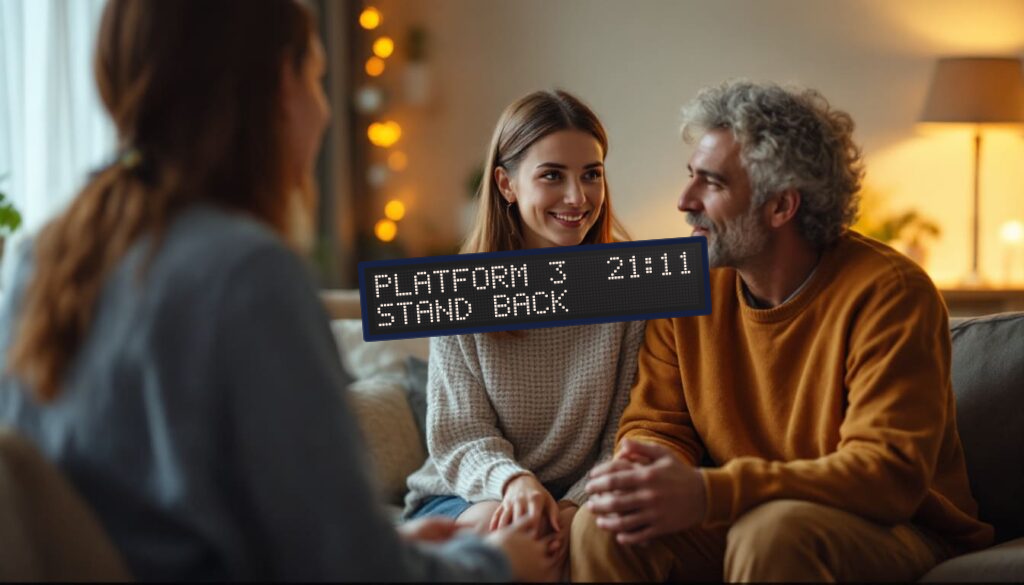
21:11
